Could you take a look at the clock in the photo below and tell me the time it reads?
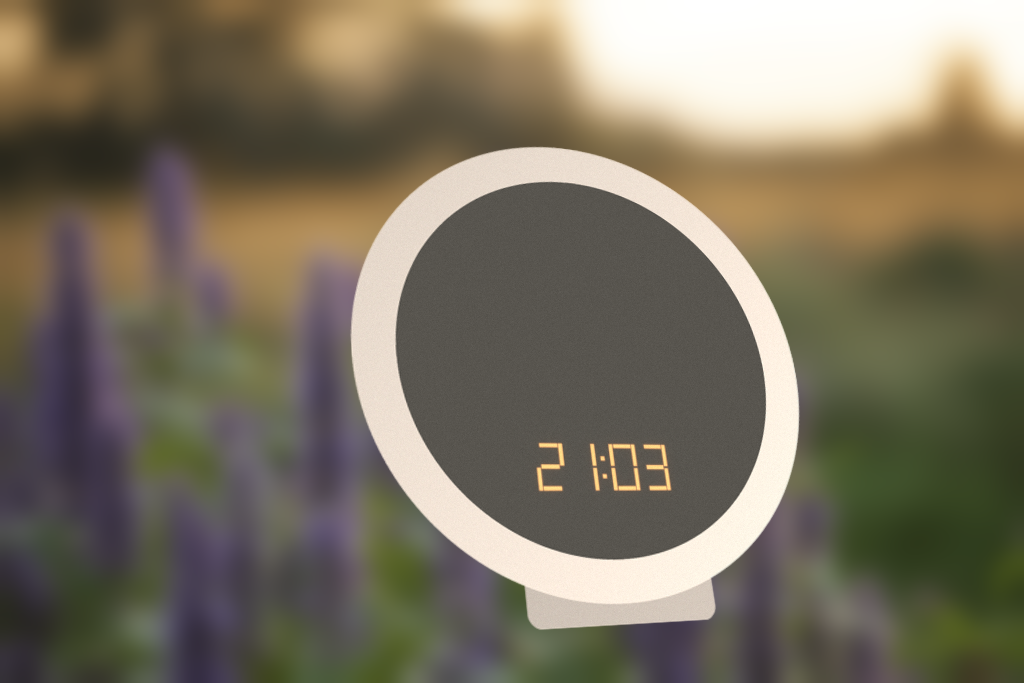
21:03
